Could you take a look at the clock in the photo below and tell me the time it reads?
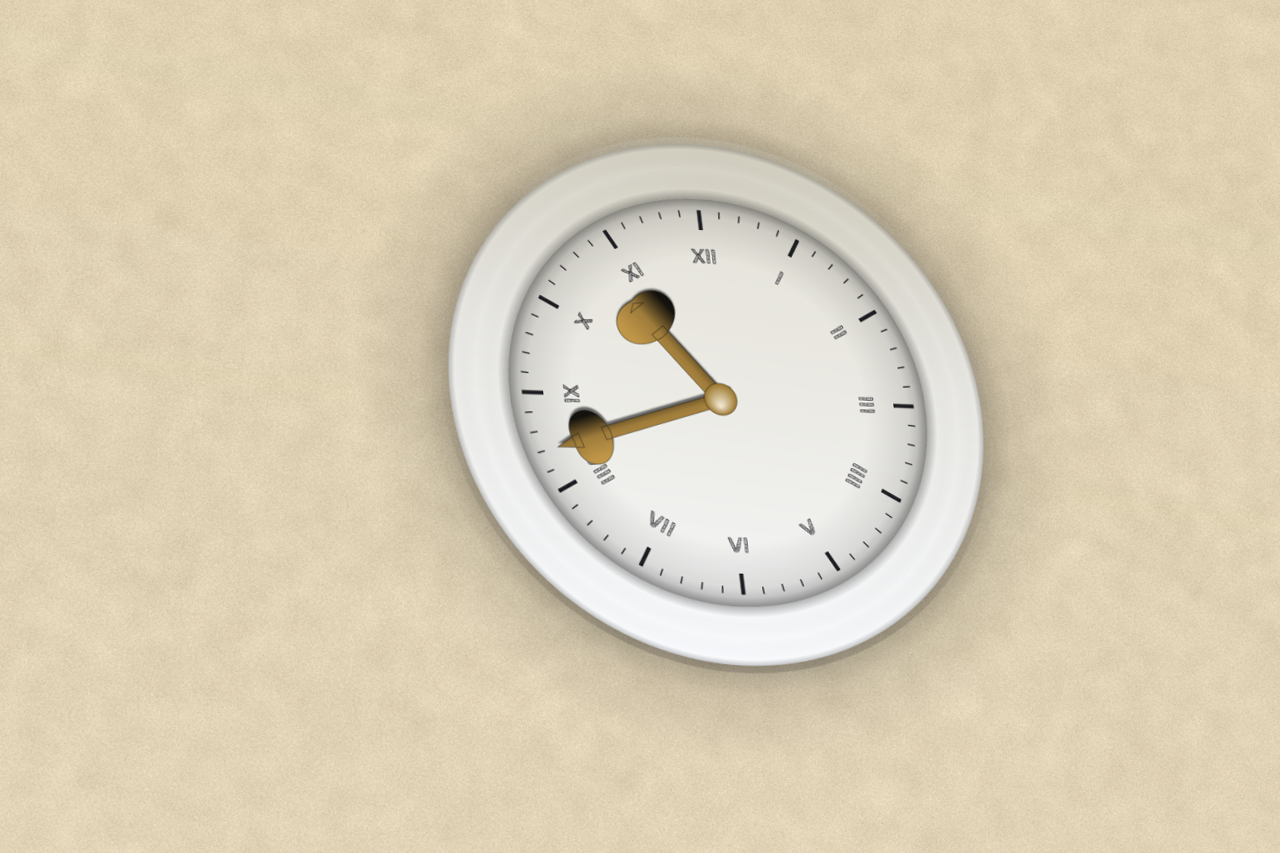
10:42
